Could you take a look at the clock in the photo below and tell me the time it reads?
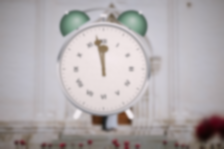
11:58
